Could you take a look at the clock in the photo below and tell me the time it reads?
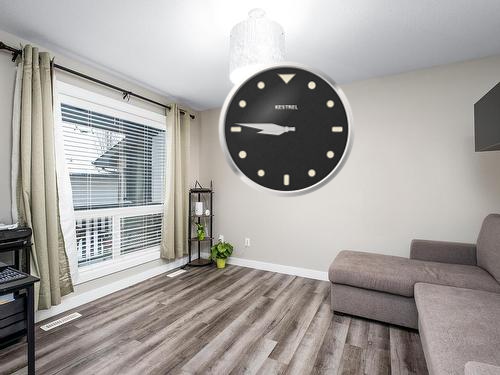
8:46
